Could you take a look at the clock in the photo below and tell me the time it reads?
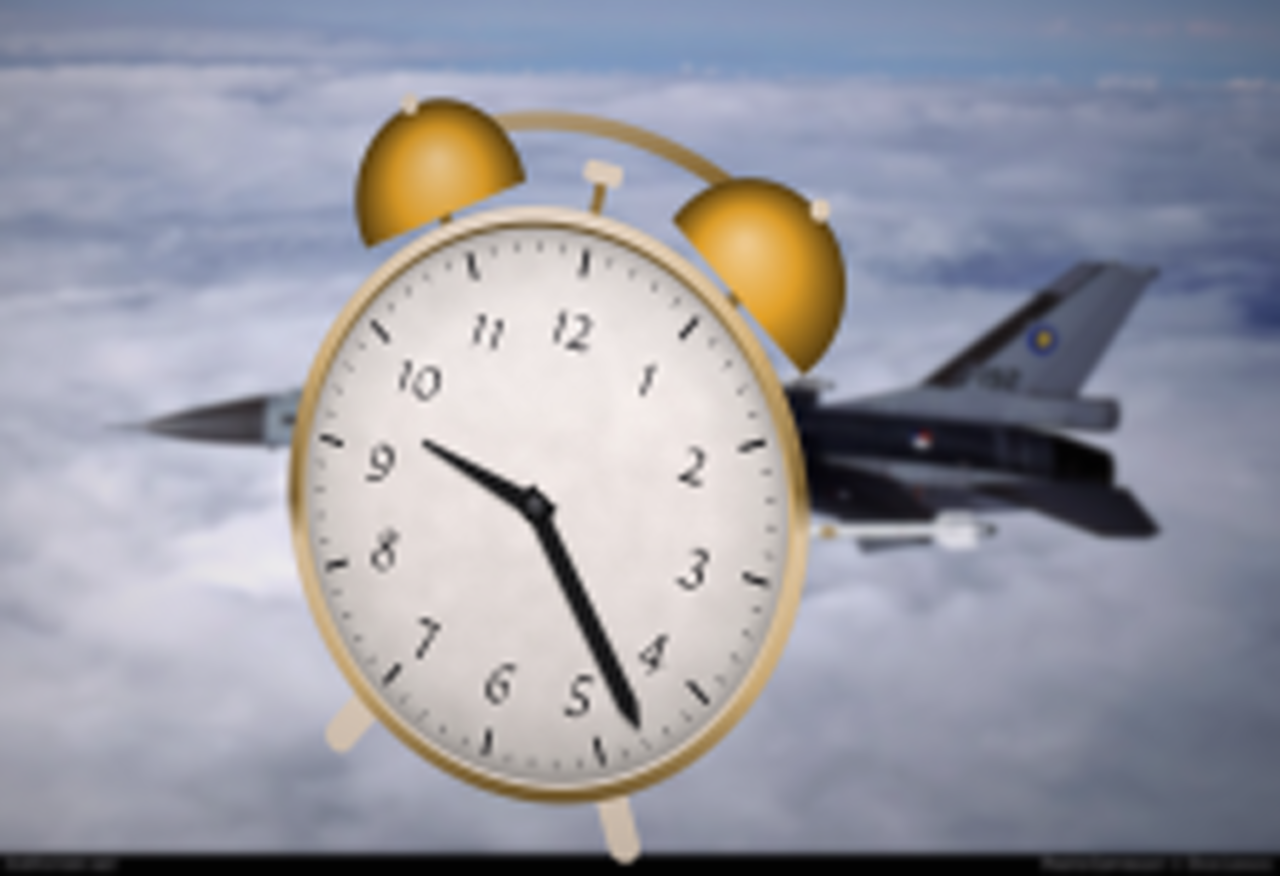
9:23
